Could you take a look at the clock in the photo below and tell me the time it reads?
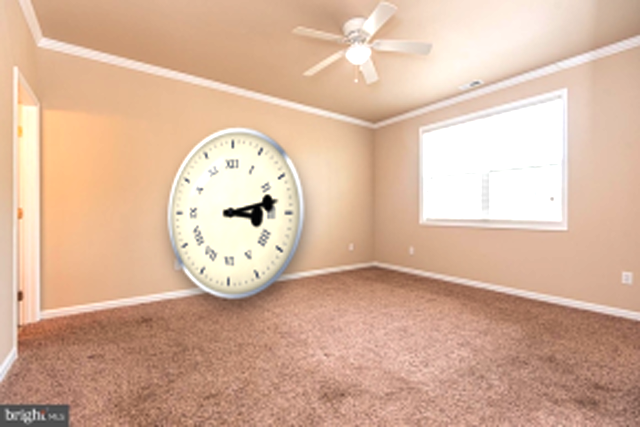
3:13
